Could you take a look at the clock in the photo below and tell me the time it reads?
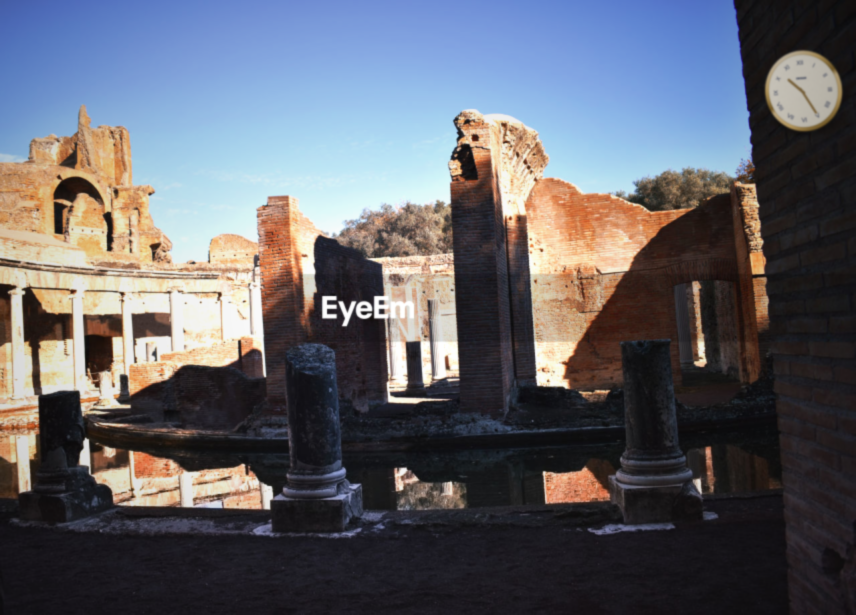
10:25
